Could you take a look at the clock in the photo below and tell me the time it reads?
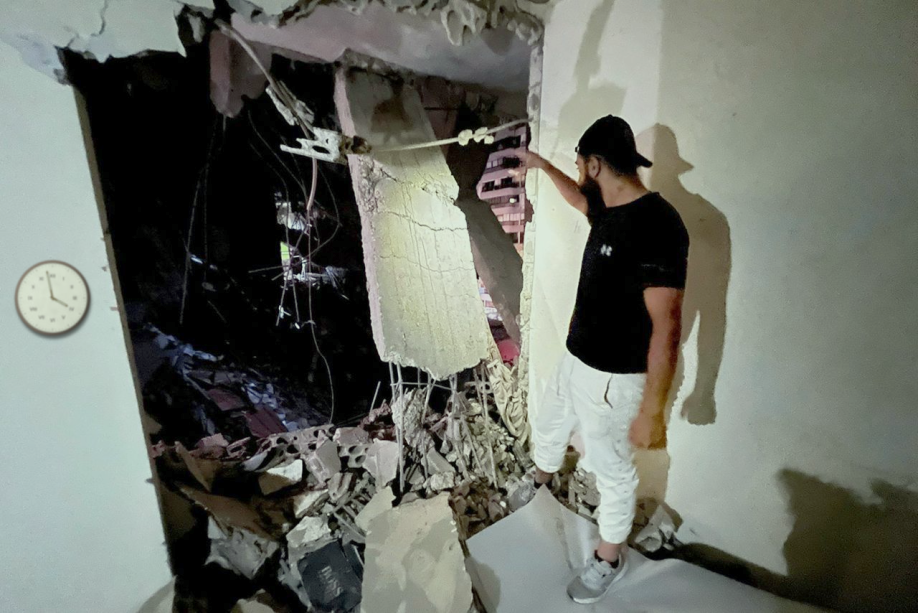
3:58
